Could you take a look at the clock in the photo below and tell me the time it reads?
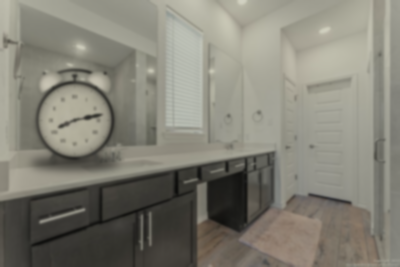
8:13
